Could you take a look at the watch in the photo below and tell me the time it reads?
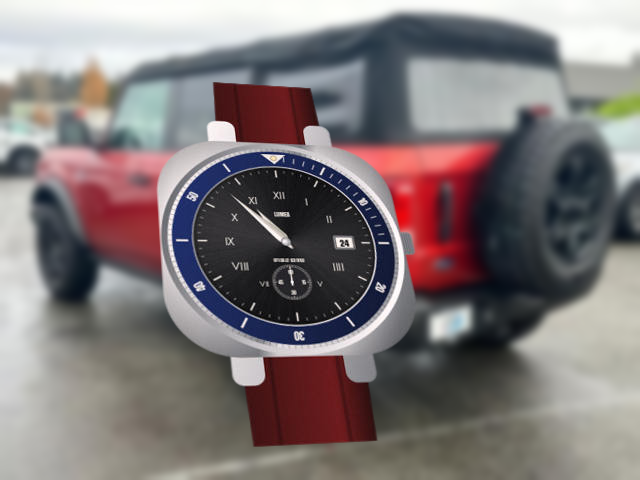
10:53
